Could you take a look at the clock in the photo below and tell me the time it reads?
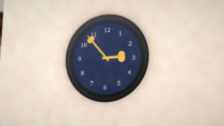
2:53
